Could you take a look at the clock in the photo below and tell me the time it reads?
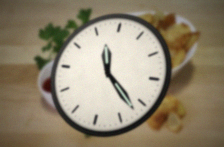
11:22
